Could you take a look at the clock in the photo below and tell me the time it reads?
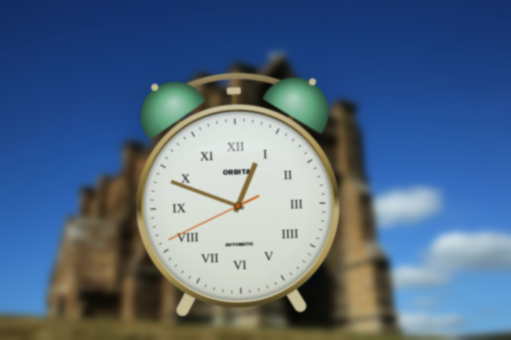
12:48:41
